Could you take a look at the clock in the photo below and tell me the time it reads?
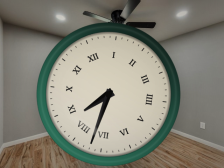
8:37
